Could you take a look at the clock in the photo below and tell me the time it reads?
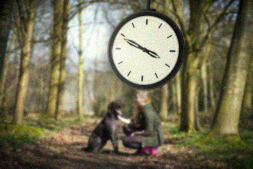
3:49
